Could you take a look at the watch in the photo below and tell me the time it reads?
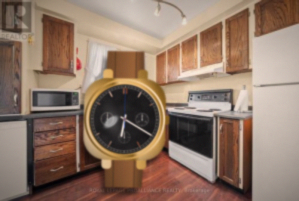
6:20
